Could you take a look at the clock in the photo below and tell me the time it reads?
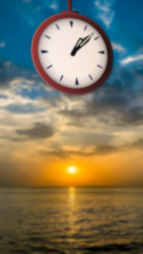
1:08
